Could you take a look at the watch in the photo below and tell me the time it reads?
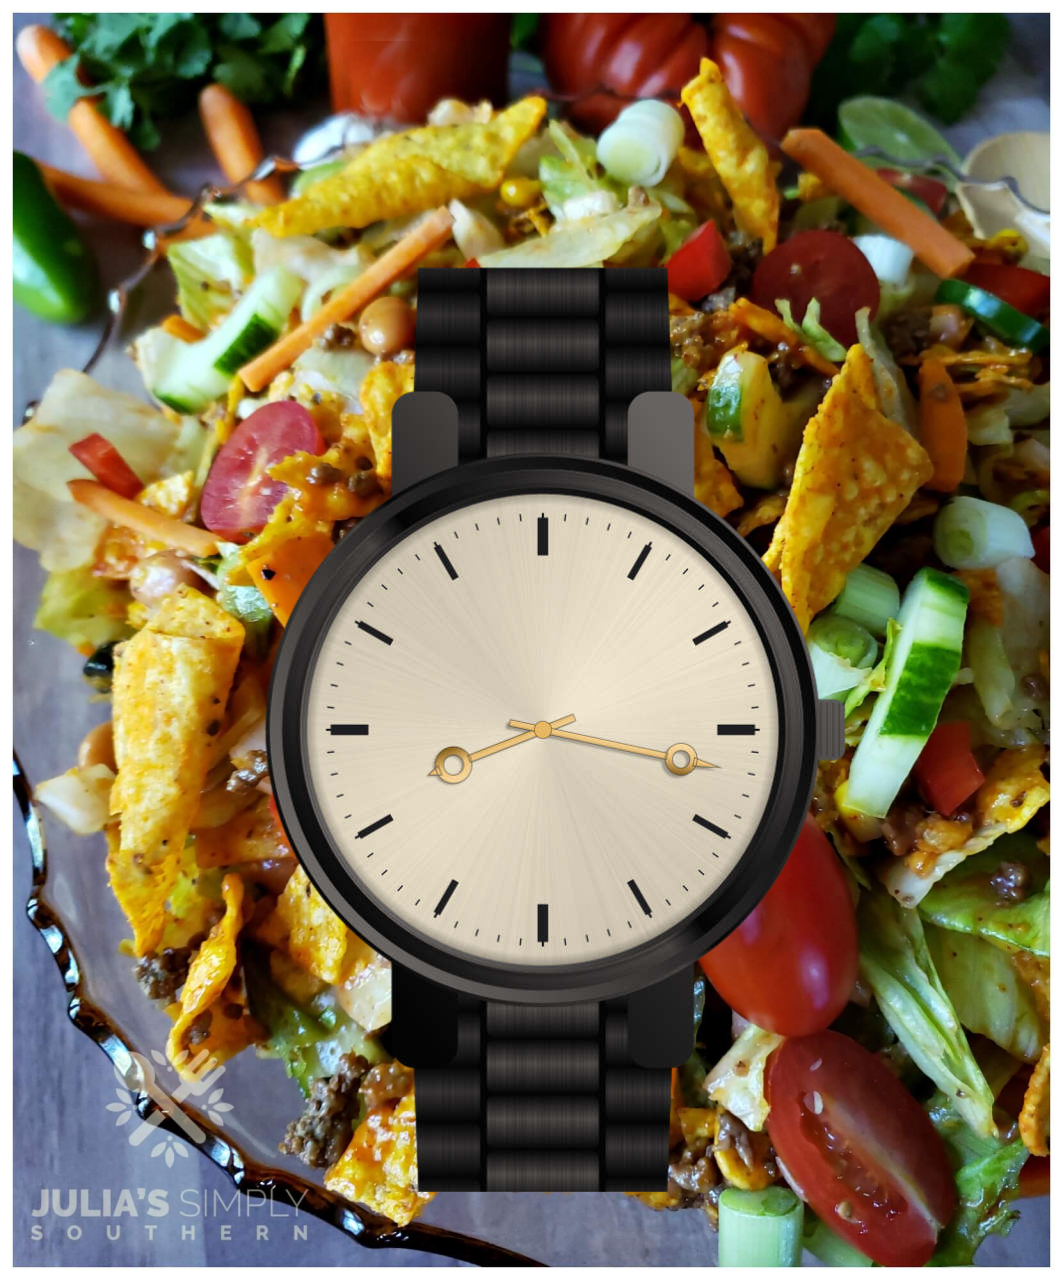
8:17
